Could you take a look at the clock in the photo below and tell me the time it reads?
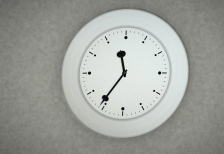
11:36
